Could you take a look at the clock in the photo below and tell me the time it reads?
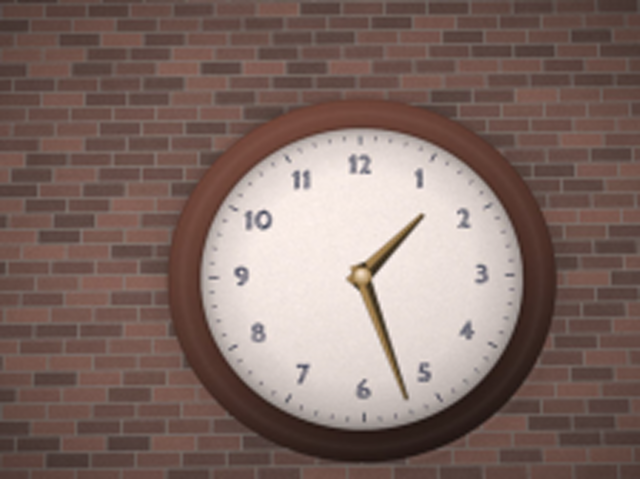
1:27
